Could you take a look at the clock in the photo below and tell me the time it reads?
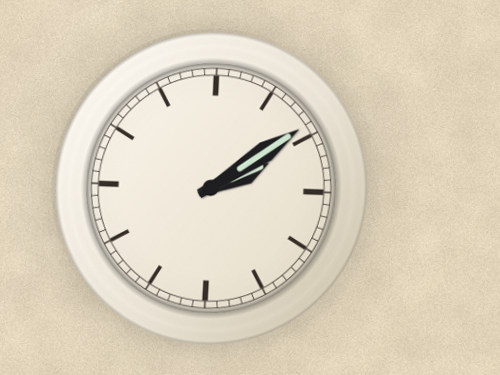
2:09
